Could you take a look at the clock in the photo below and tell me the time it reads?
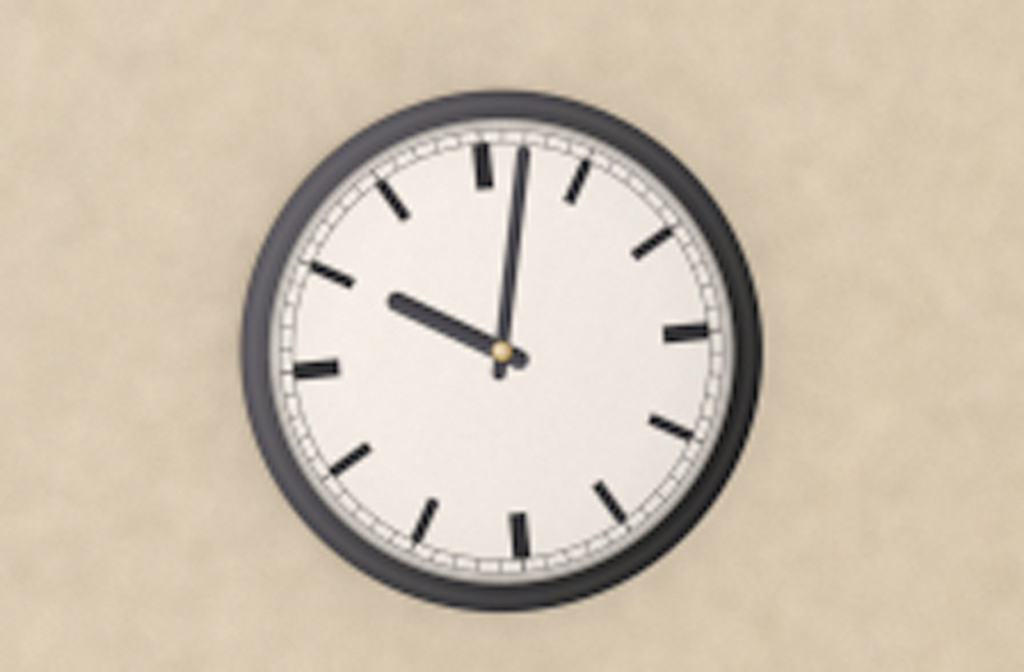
10:02
